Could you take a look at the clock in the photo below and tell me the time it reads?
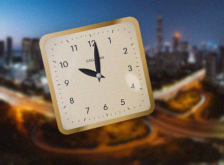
10:01
